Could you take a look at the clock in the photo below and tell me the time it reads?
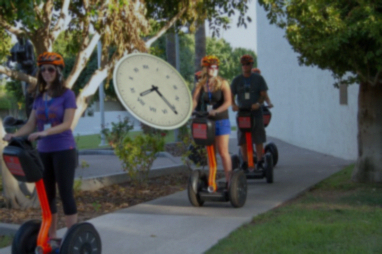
8:26
